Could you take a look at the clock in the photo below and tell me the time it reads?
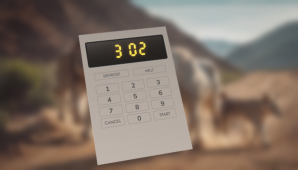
3:02
